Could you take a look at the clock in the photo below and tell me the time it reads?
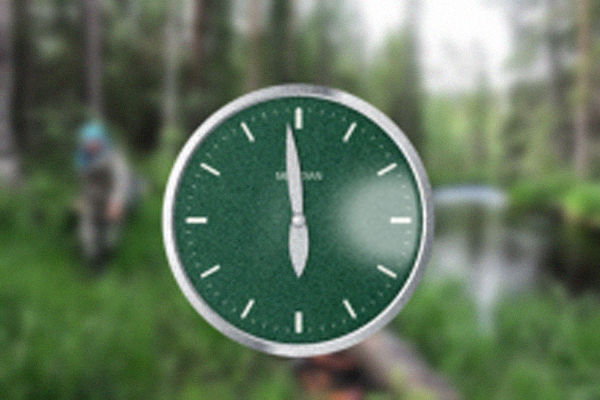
5:59
